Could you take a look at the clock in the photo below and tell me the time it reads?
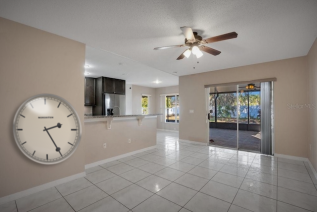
2:25
